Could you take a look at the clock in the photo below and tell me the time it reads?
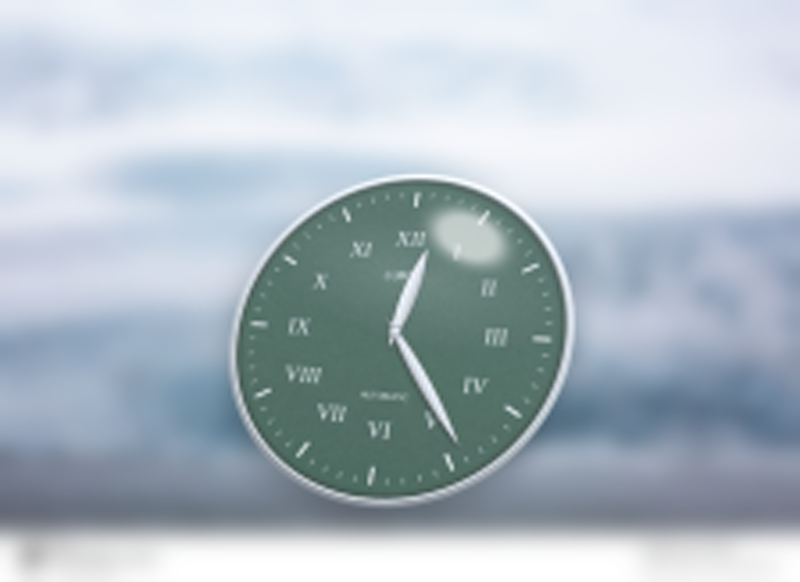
12:24
